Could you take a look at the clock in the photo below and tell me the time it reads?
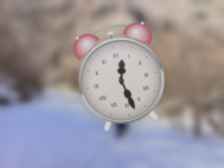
12:28
